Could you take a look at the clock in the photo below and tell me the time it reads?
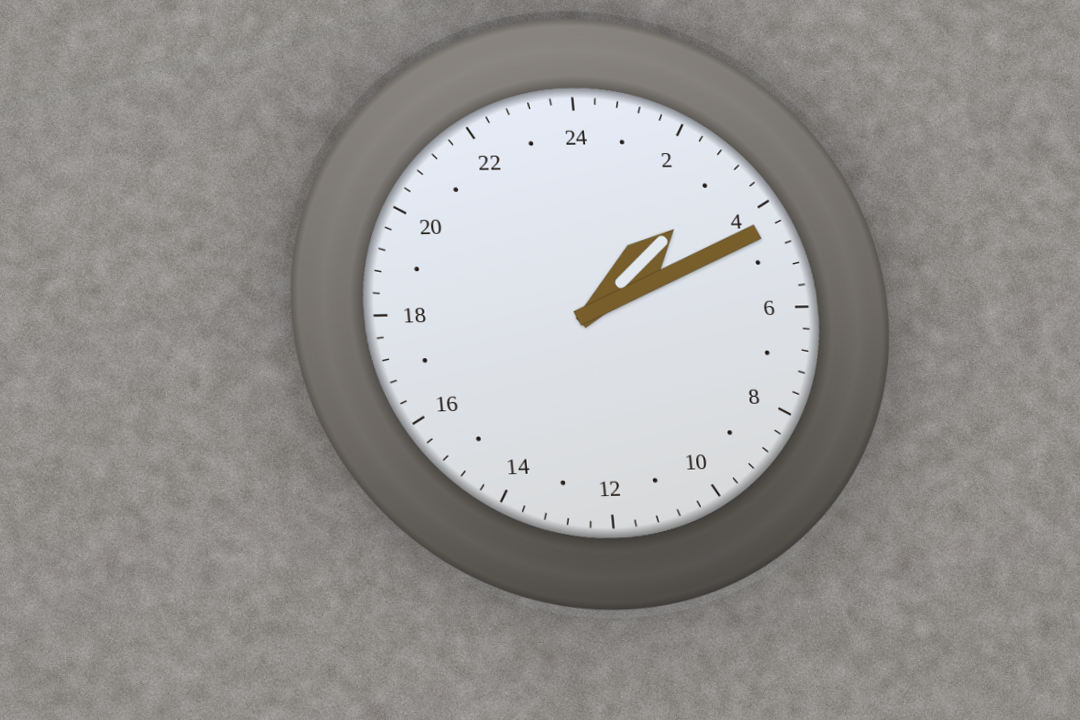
3:11
